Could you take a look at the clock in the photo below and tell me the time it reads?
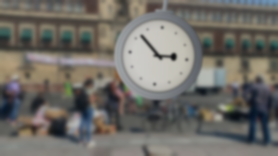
2:52
